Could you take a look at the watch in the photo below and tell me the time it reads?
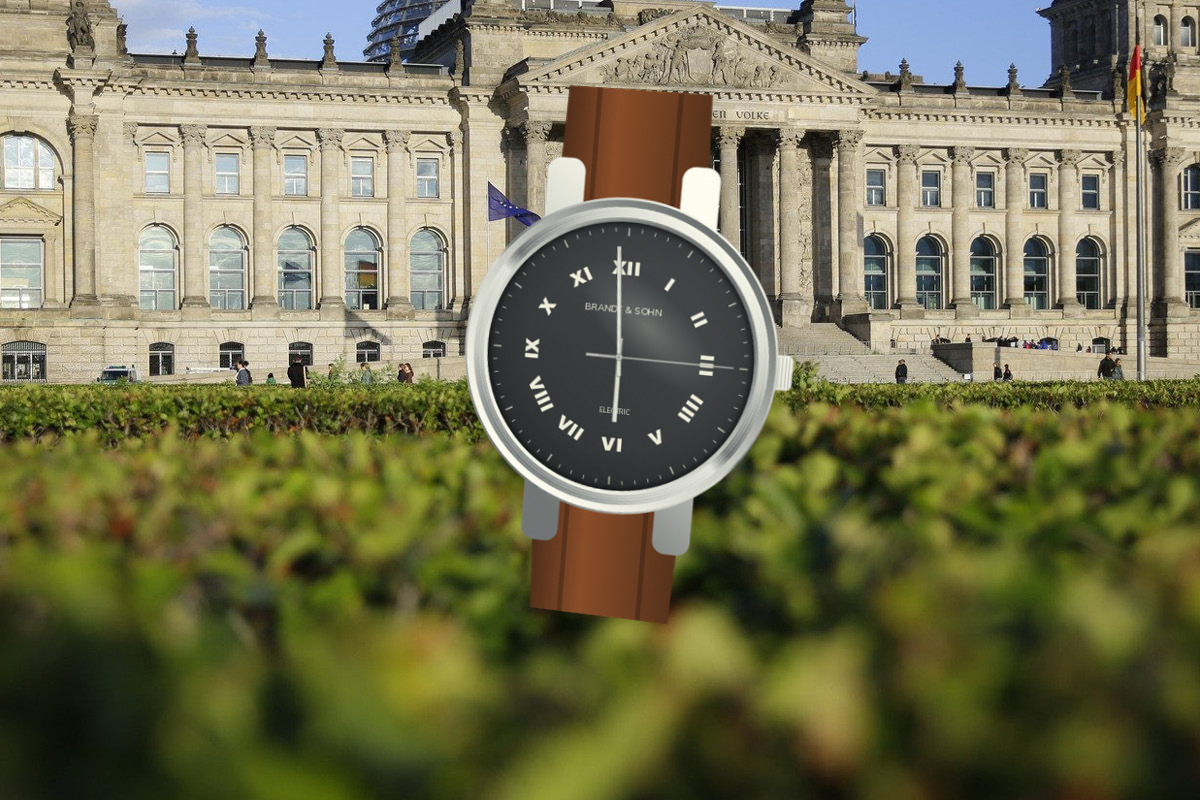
5:59:15
